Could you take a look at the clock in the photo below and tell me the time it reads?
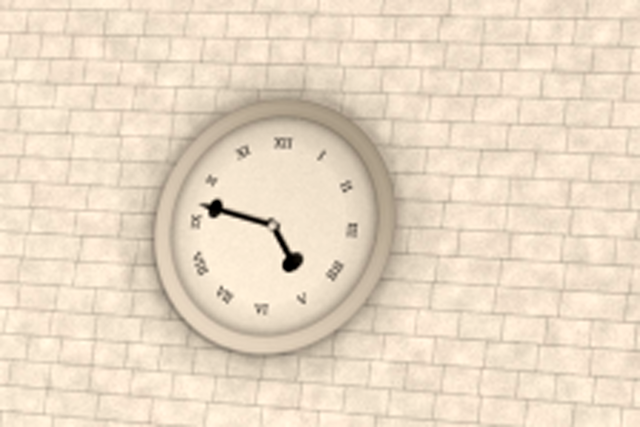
4:47
